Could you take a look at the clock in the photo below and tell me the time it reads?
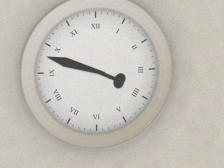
3:48
